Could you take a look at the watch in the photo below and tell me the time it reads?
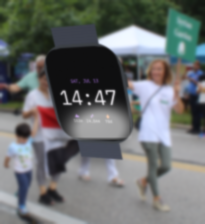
14:47
